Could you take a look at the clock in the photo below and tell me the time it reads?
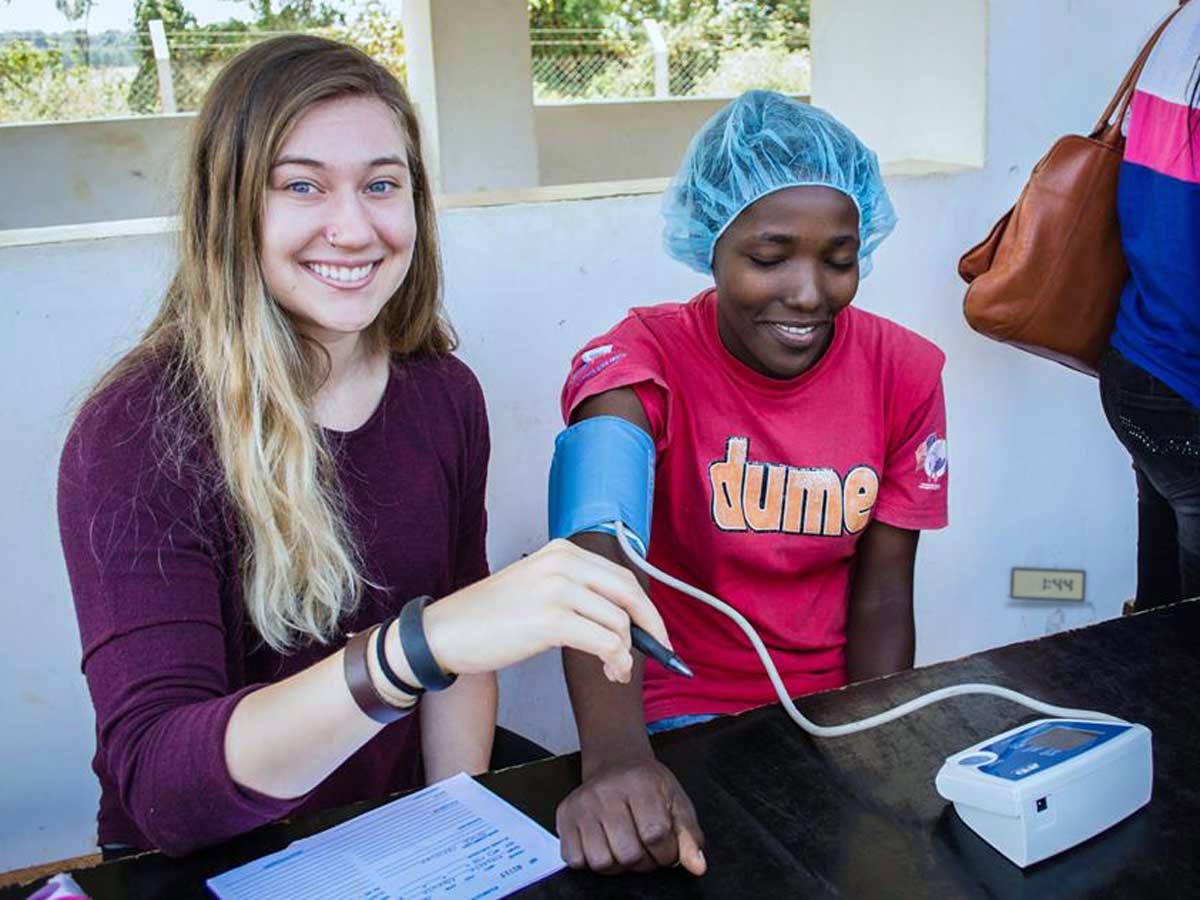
1:44
